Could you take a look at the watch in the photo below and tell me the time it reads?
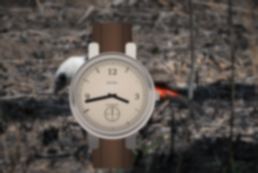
3:43
